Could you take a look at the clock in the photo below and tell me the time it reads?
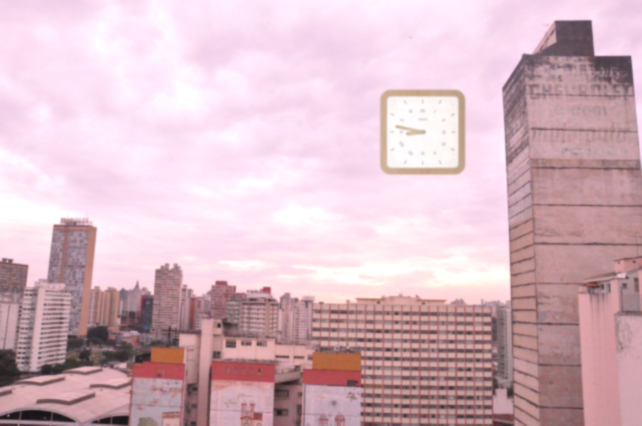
8:47
